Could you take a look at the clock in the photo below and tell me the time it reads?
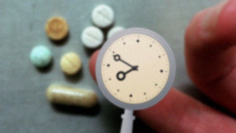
7:49
